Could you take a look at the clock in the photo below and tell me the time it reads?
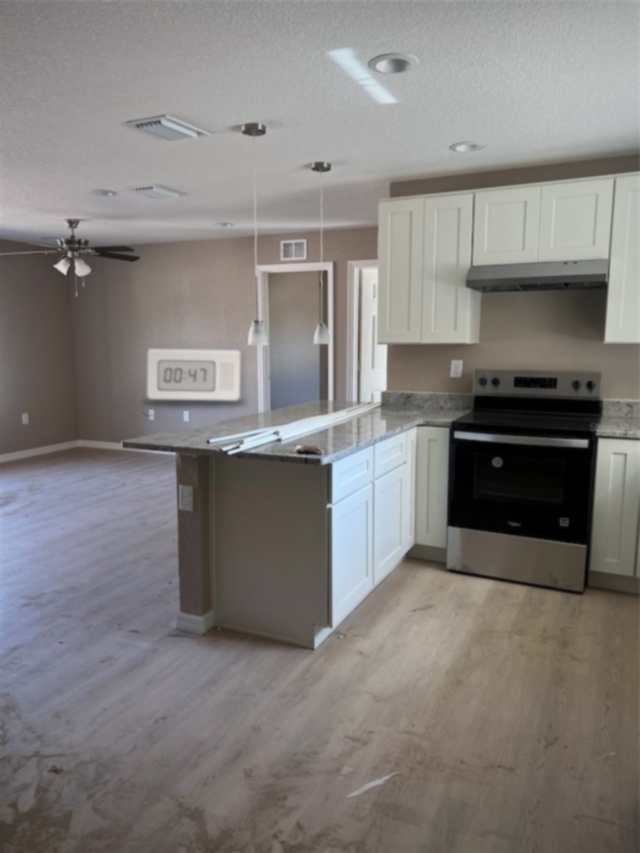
0:47
